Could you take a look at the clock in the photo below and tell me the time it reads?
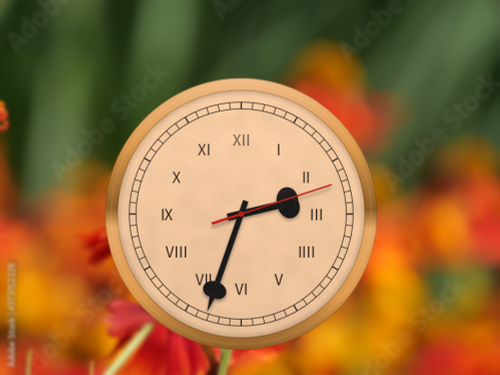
2:33:12
